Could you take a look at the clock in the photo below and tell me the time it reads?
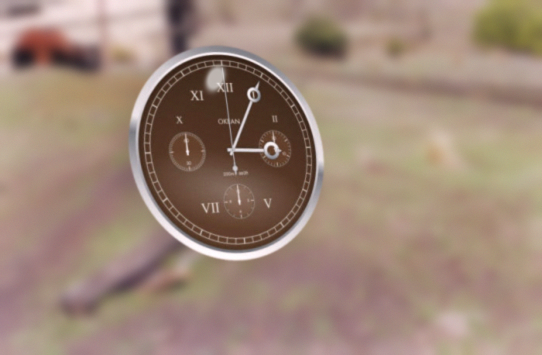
3:05
